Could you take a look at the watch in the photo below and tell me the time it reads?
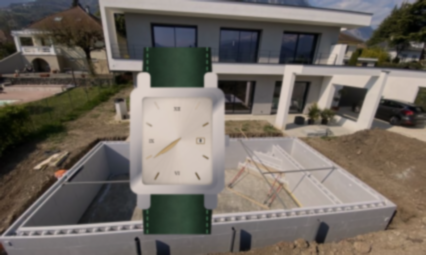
7:39
